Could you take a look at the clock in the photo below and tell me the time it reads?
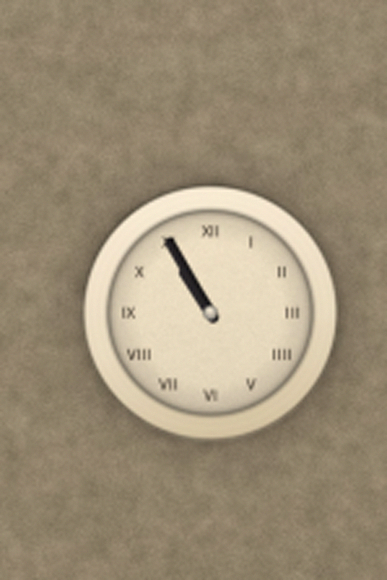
10:55
